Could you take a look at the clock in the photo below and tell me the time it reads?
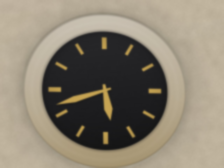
5:42
